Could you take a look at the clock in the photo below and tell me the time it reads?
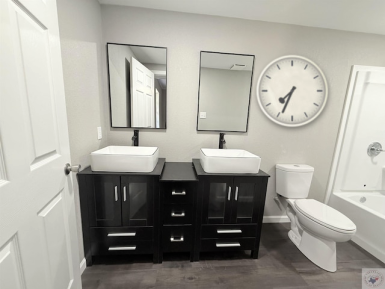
7:34
